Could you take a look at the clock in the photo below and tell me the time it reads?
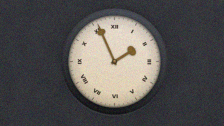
1:56
